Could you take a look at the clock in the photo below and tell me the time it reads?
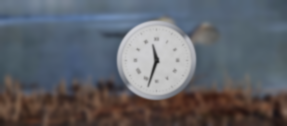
11:33
